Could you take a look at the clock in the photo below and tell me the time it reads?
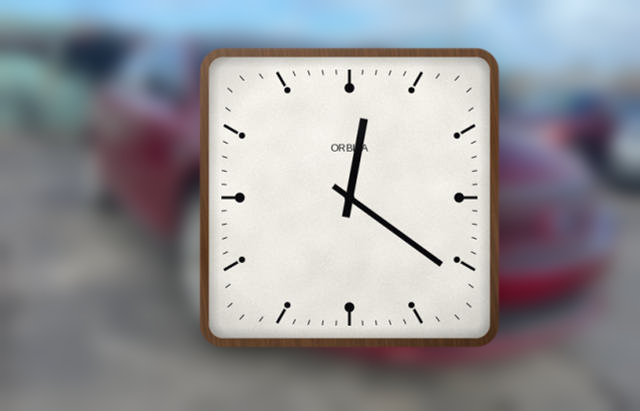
12:21
